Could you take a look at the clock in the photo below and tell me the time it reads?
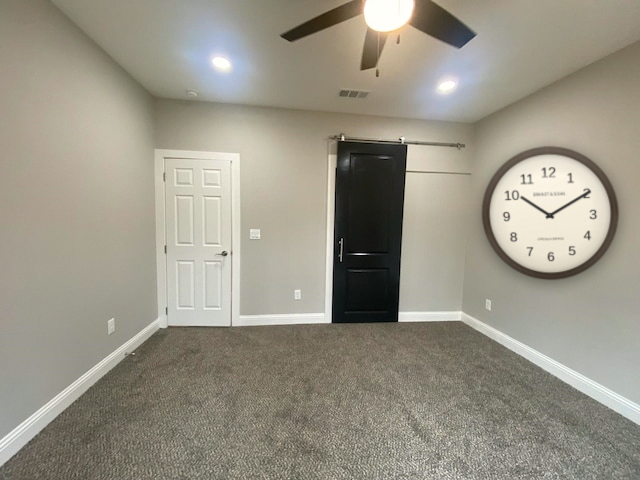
10:10
